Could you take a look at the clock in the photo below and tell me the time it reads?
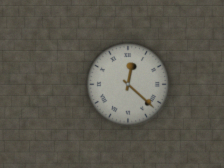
12:22
